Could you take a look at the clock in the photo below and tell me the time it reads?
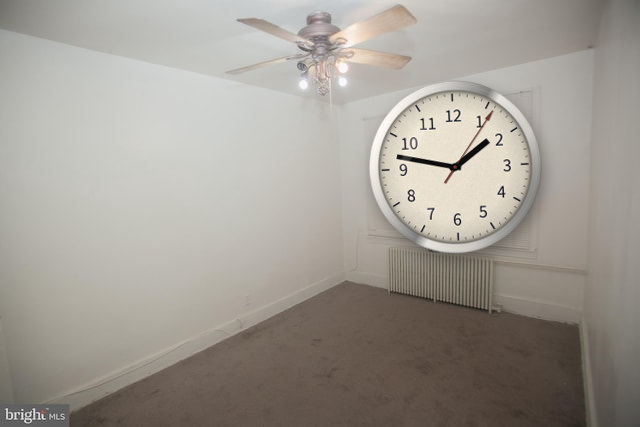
1:47:06
